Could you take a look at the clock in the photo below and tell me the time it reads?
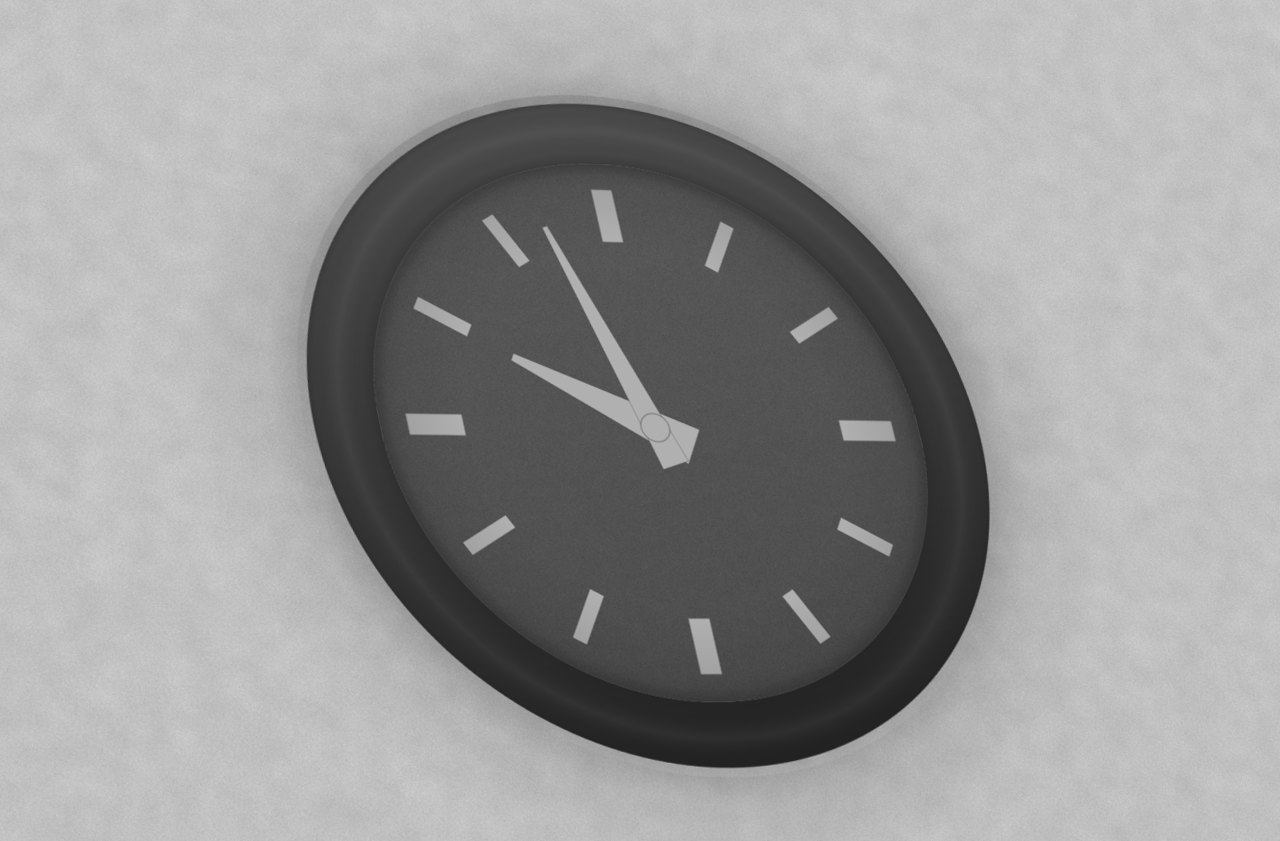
9:57
